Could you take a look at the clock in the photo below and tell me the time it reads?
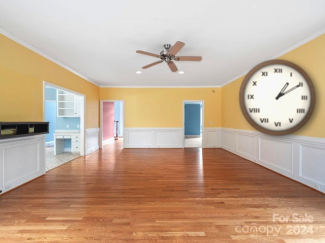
1:10
